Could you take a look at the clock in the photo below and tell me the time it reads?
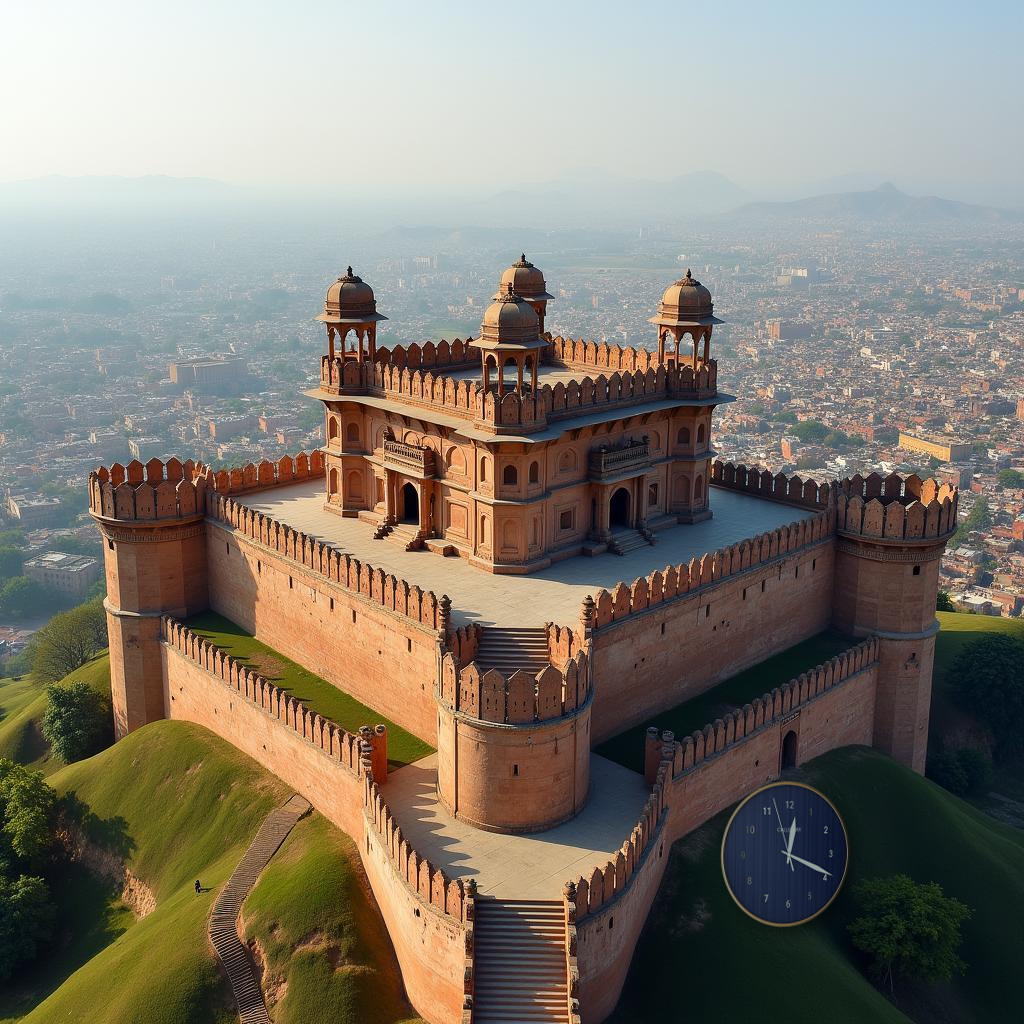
12:18:57
